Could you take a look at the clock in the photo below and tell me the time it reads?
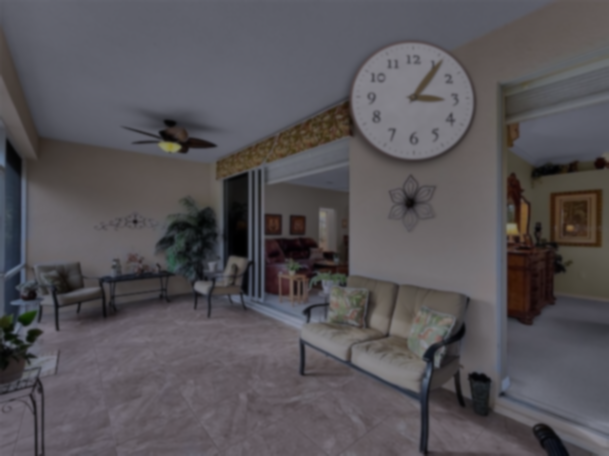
3:06
